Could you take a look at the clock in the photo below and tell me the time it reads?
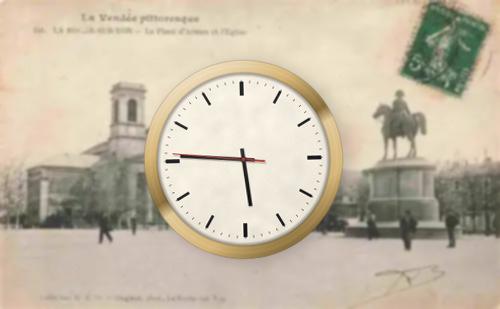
5:45:46
